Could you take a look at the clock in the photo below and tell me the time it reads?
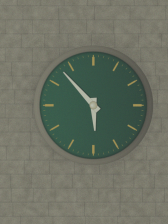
5:53
